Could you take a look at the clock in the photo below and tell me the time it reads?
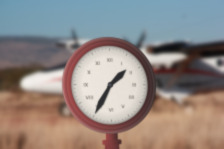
1:35
